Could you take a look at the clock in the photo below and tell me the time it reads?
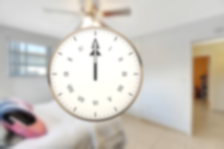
12:00
